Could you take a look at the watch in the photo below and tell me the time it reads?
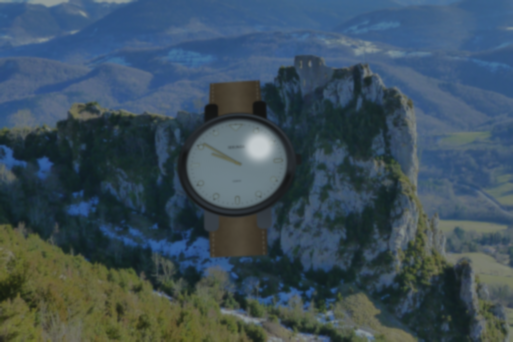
9:51
